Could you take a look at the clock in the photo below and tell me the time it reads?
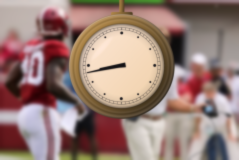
8:43
